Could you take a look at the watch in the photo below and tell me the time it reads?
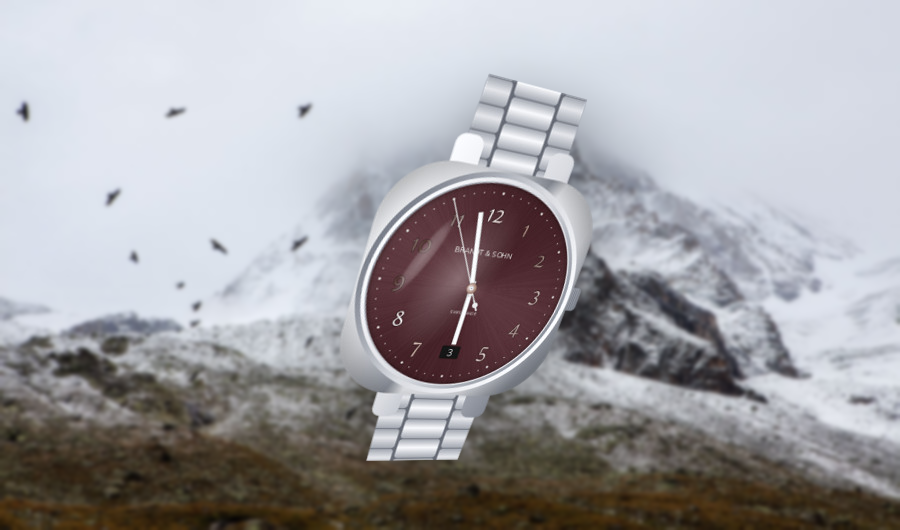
5:57:55
